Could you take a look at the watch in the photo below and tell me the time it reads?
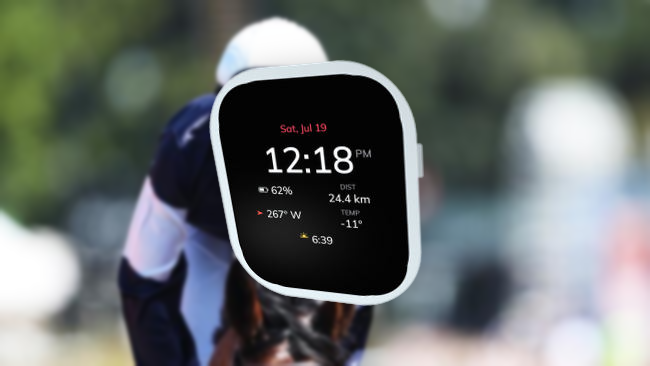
12:18
